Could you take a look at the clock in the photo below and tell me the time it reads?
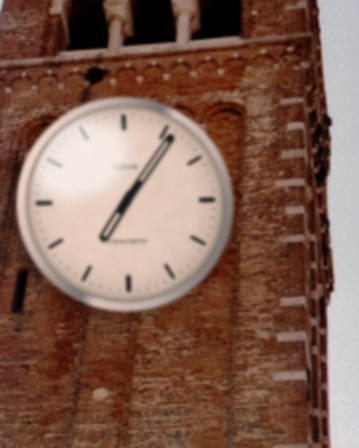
7:06
